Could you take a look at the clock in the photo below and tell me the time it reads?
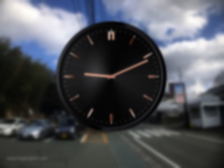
9:11
